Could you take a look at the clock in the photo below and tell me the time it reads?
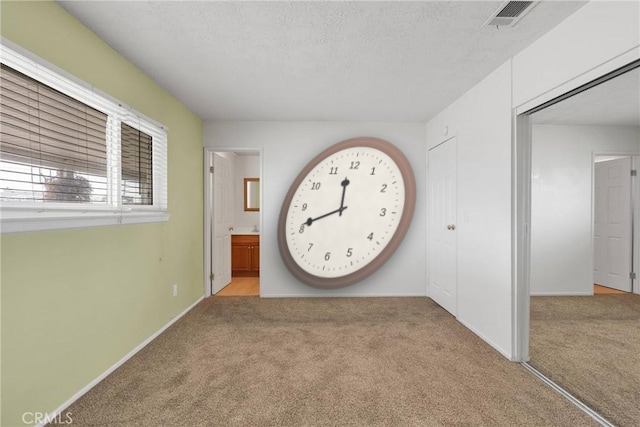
11:41
